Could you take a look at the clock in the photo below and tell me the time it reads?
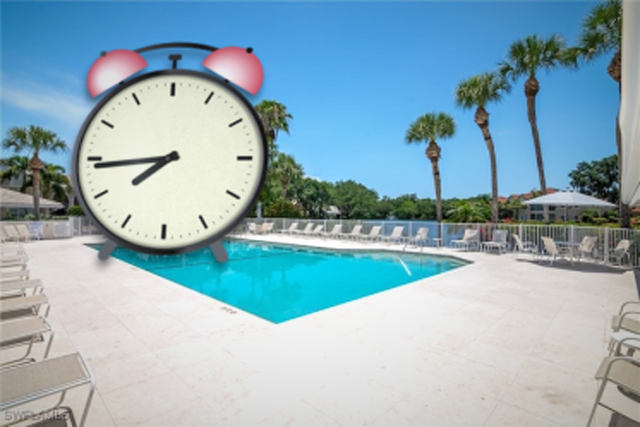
7:44
